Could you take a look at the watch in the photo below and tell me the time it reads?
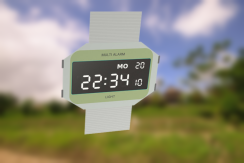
22:34:10
